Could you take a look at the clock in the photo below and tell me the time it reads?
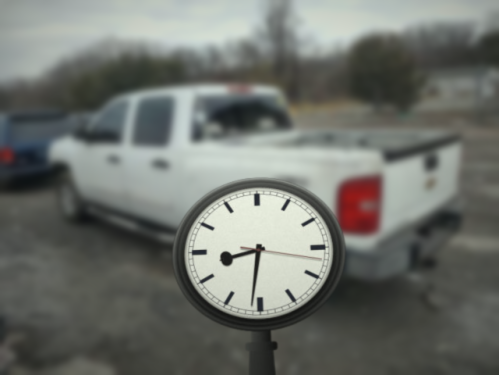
8:31:17
